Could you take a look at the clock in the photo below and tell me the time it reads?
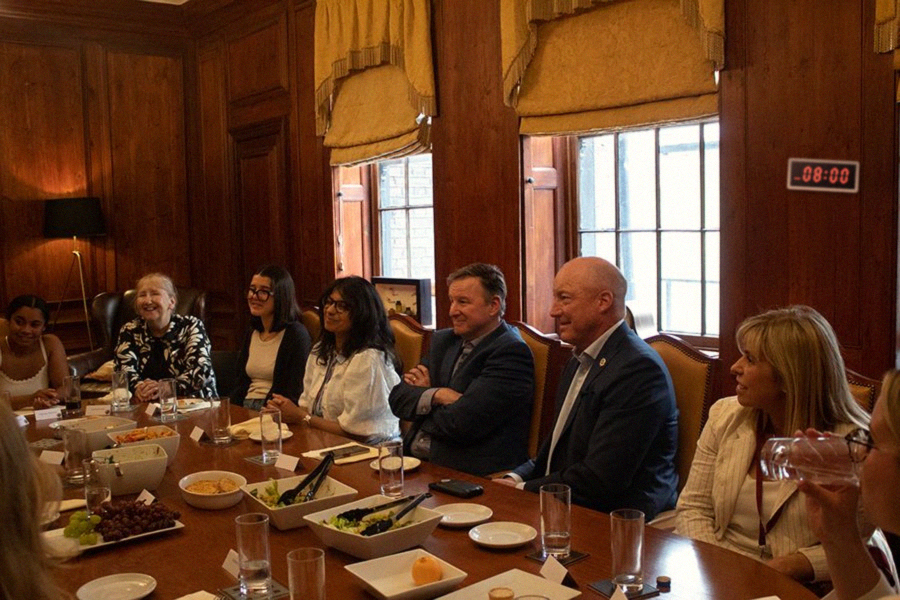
8:00
